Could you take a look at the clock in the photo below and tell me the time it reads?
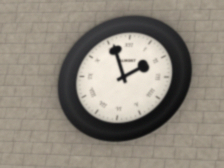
1:56
